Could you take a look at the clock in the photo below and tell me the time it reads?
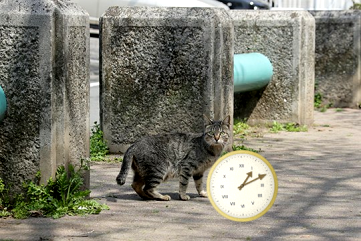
1:11
